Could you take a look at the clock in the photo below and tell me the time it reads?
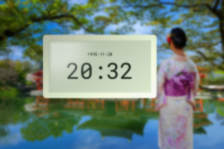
20:32
